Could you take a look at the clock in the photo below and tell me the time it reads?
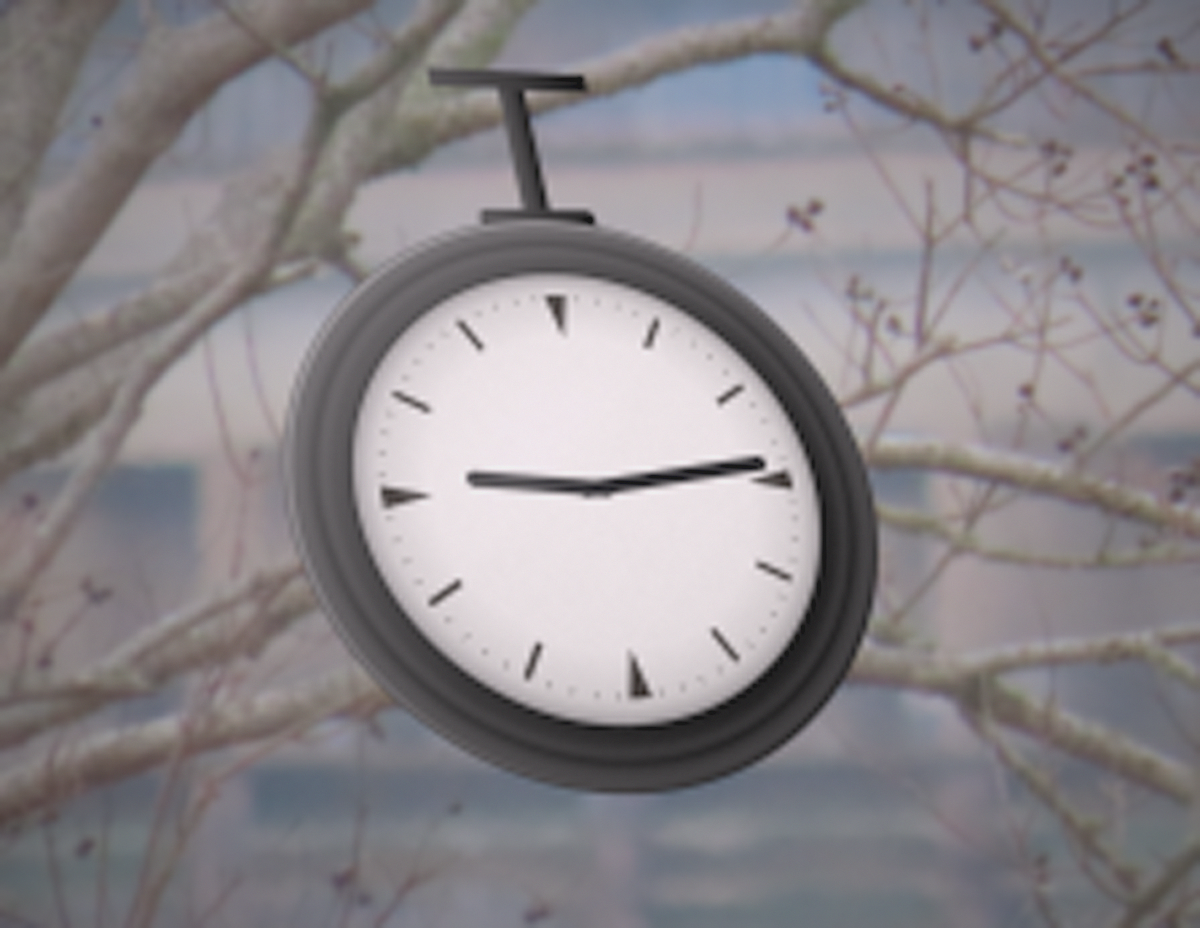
9:14
